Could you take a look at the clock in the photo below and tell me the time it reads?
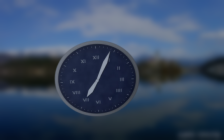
7:04
